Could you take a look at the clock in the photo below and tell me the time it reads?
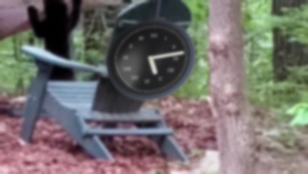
5:13
